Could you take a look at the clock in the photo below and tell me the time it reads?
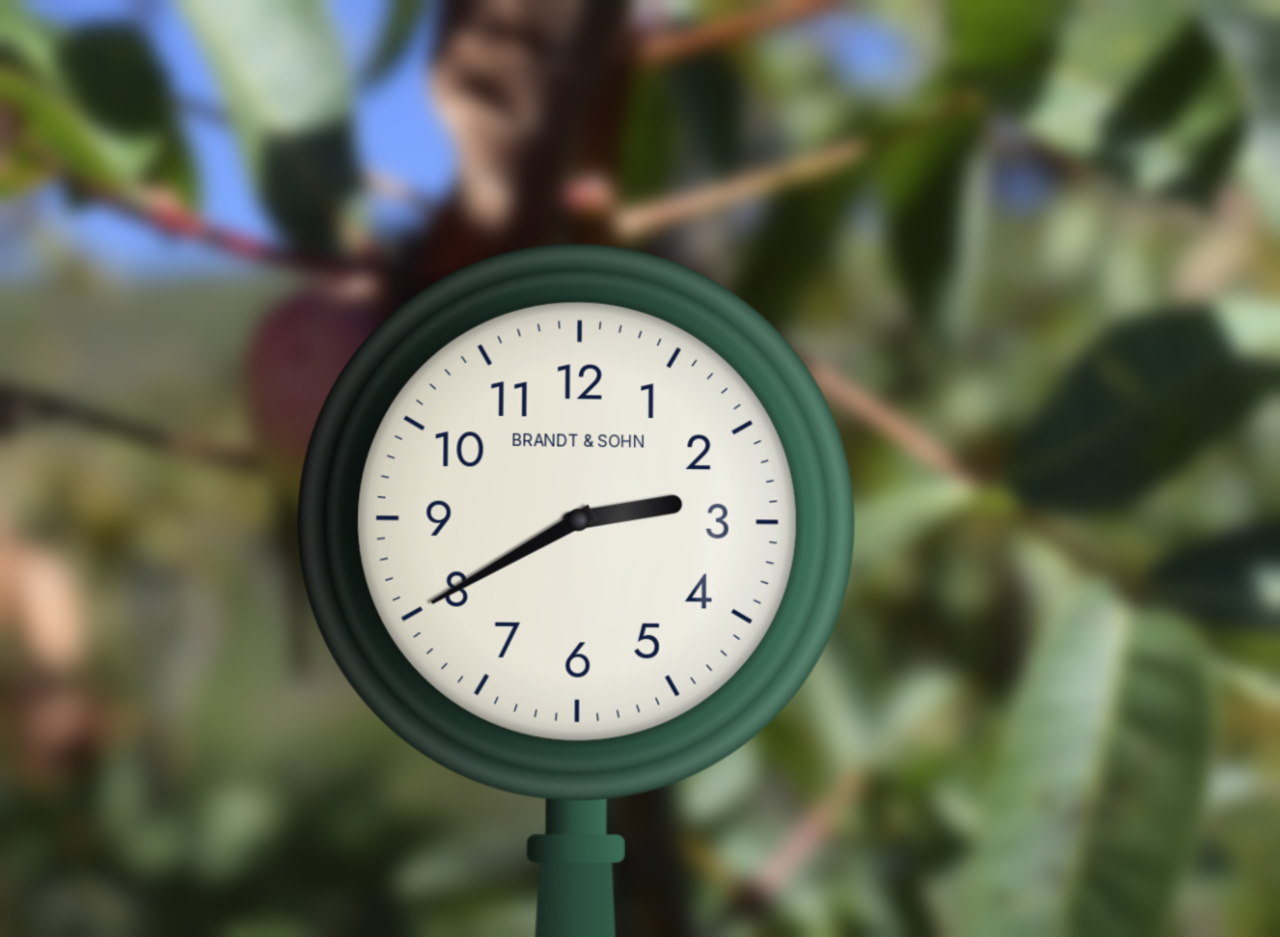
2:40
